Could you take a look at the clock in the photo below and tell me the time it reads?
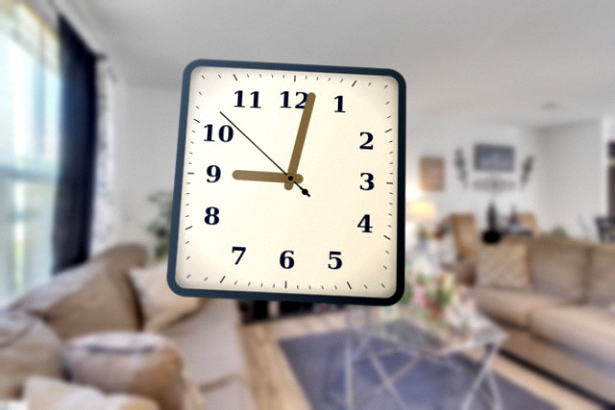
9:01:52
